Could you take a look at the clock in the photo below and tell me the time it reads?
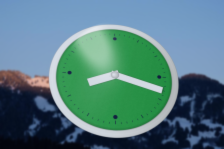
8:18
